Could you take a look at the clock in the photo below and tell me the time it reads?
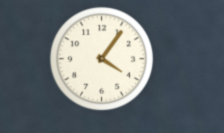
4:06
